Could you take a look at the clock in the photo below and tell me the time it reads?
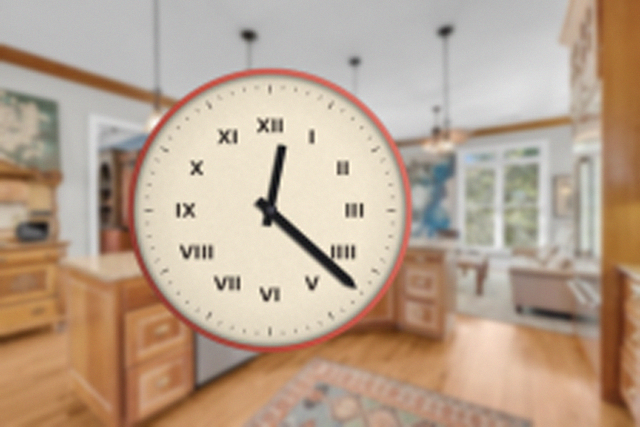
12:22
